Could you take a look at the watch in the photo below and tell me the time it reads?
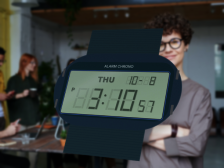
3:10:57
